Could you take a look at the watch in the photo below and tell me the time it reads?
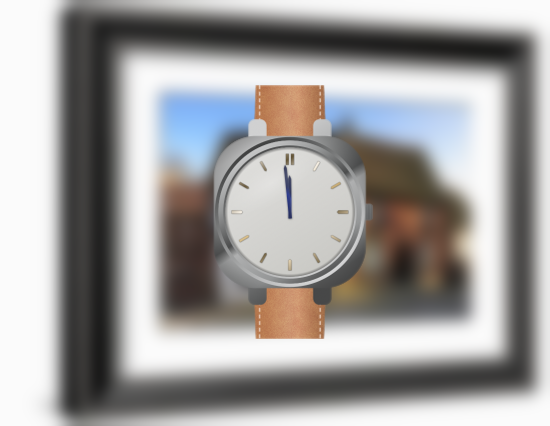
11:59
